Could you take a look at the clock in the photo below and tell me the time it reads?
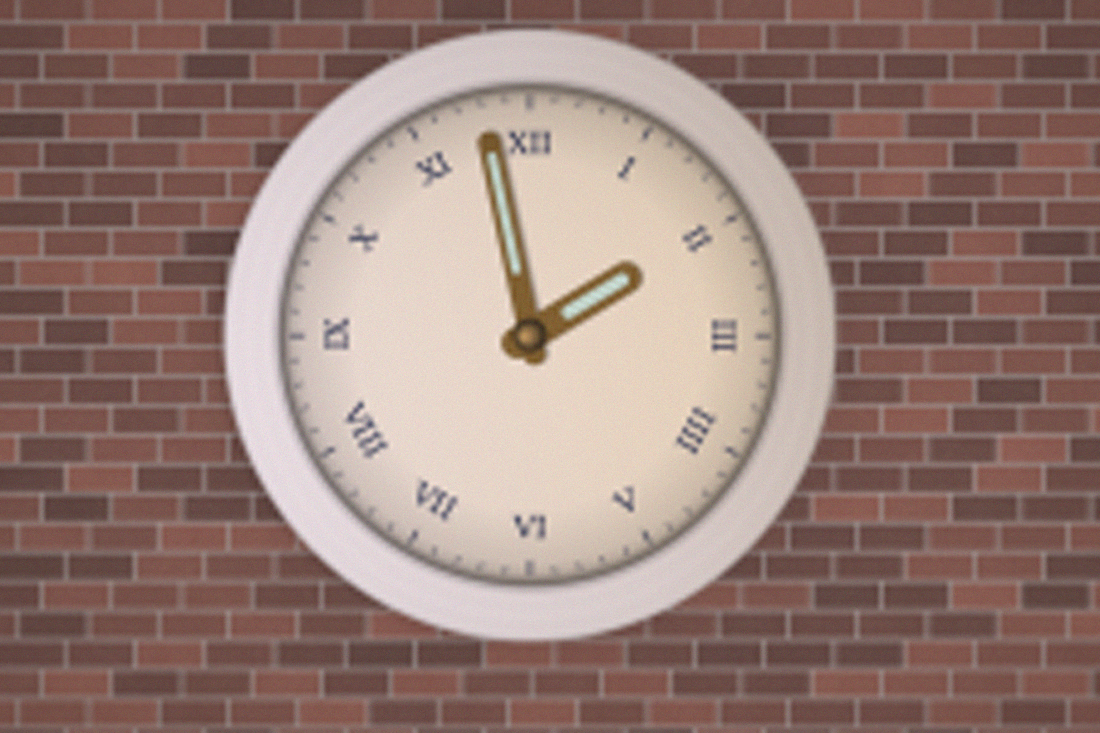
1:58
